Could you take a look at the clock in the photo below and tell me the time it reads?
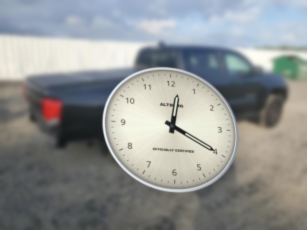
12:20
